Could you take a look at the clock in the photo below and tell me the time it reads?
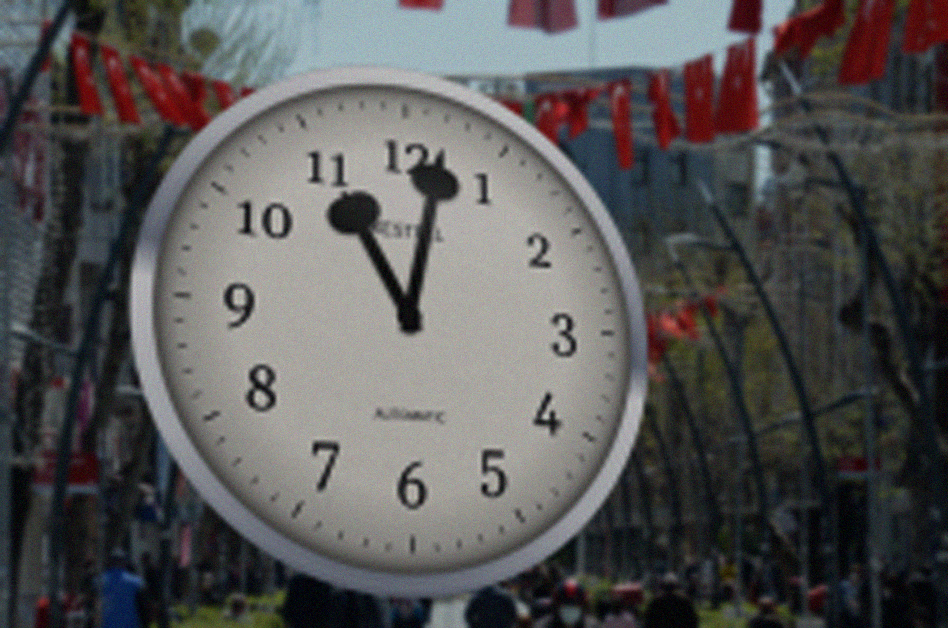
11:02
